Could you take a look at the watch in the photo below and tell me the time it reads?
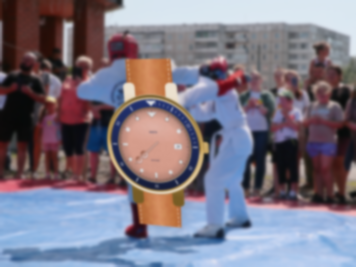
7:38
